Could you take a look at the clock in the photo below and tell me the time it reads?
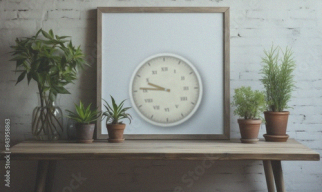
9:46
